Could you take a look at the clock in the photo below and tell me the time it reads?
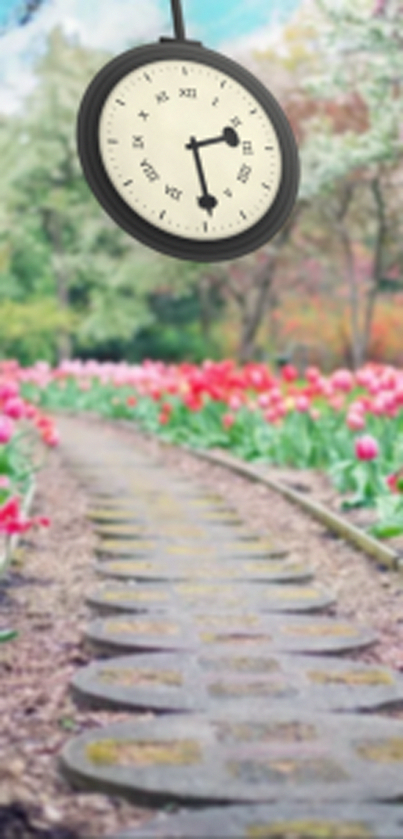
2:29
